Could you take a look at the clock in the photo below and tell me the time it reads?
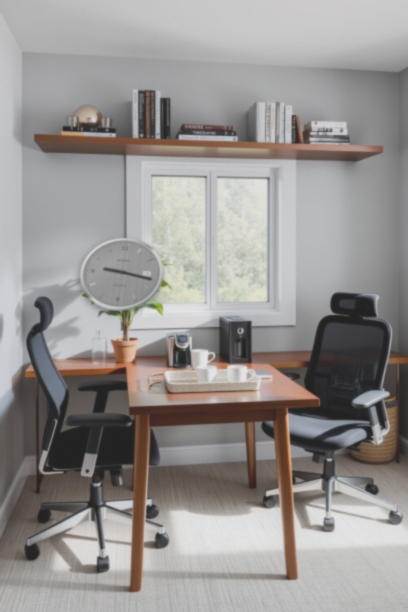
9:17
